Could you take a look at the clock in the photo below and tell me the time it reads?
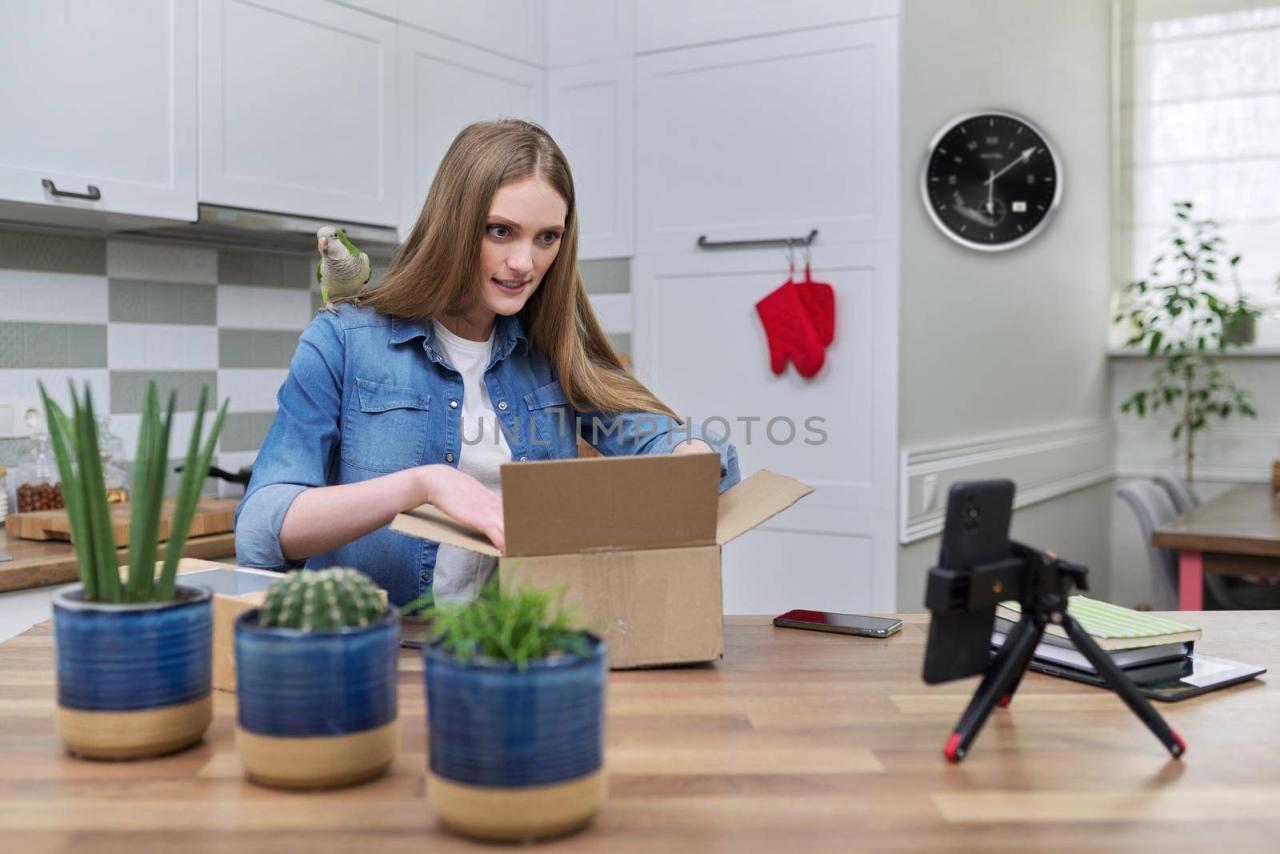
6:09
